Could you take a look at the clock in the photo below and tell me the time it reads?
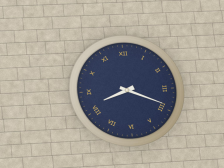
8:19
